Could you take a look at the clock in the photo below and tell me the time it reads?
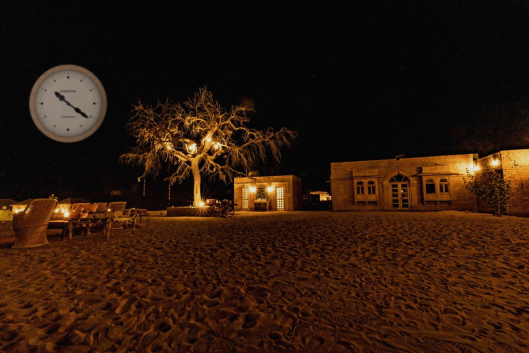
10:21
